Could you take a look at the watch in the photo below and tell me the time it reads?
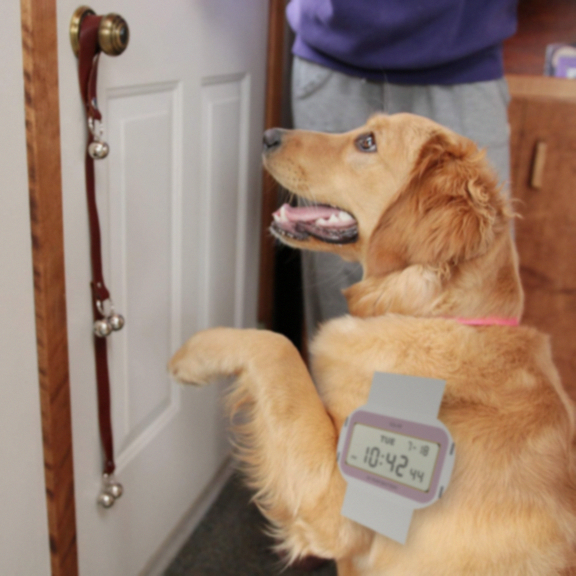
10:42
